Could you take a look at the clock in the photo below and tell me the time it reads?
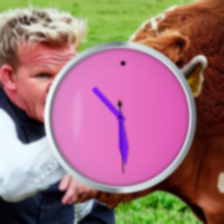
10:28:29
